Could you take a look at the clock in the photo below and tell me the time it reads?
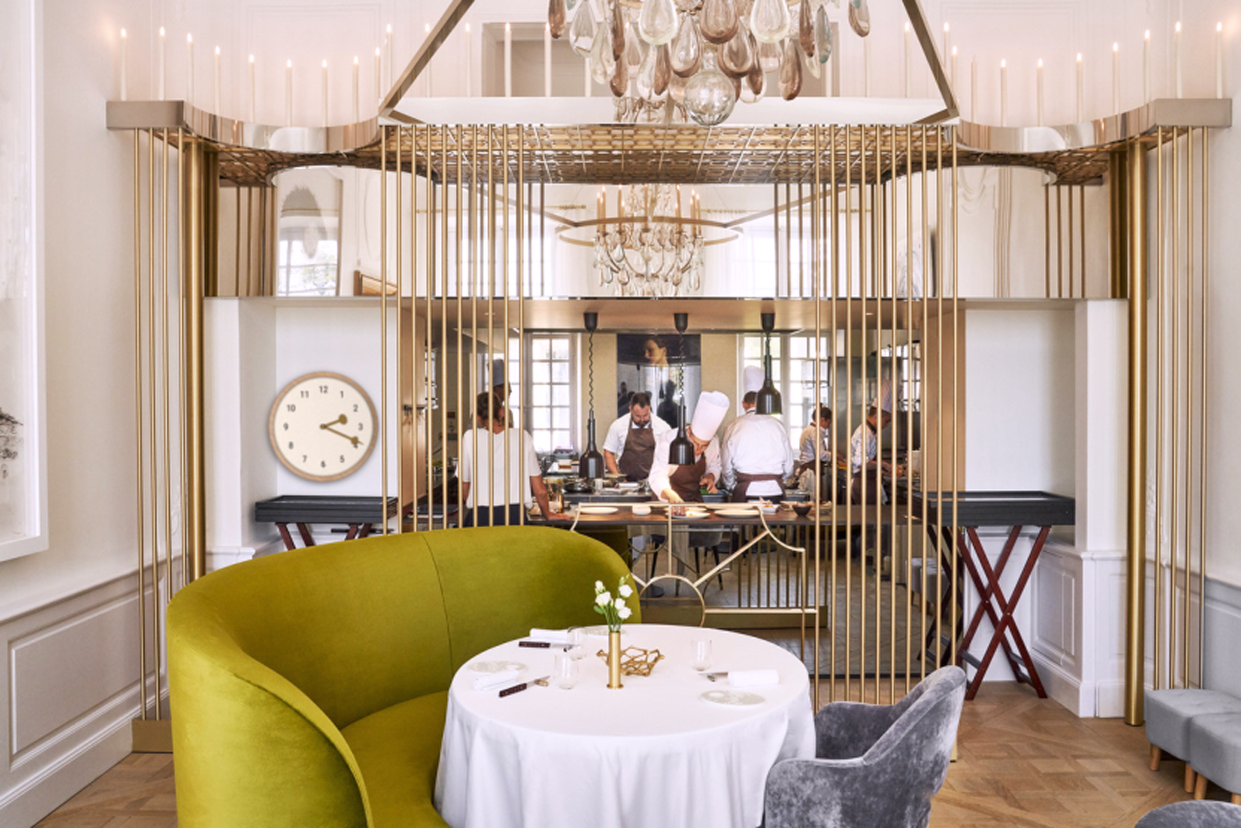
2:19
